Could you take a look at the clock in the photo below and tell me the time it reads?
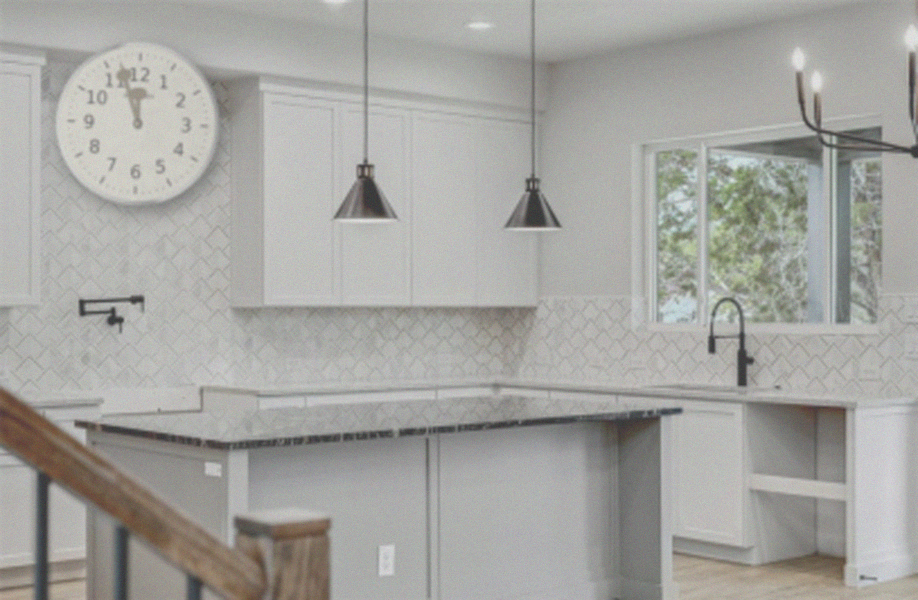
11:57
